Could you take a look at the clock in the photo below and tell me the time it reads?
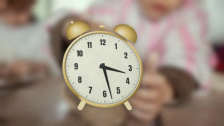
3:28
